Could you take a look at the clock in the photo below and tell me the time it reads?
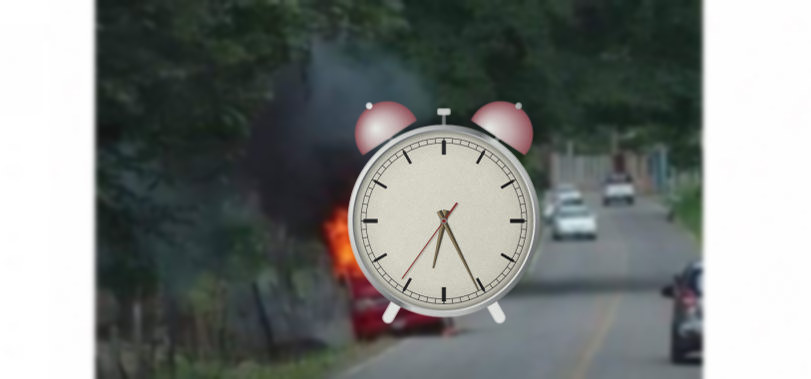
6:25:36
